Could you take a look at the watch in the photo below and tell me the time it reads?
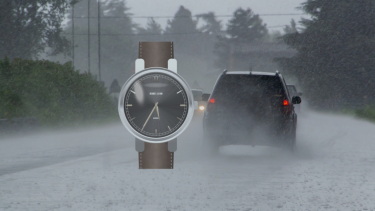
5:35
